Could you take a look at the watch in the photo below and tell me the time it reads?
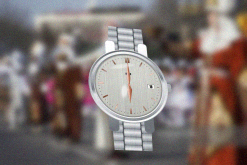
6:00
